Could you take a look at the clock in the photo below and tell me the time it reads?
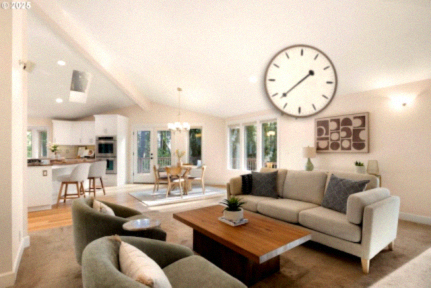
1:38
